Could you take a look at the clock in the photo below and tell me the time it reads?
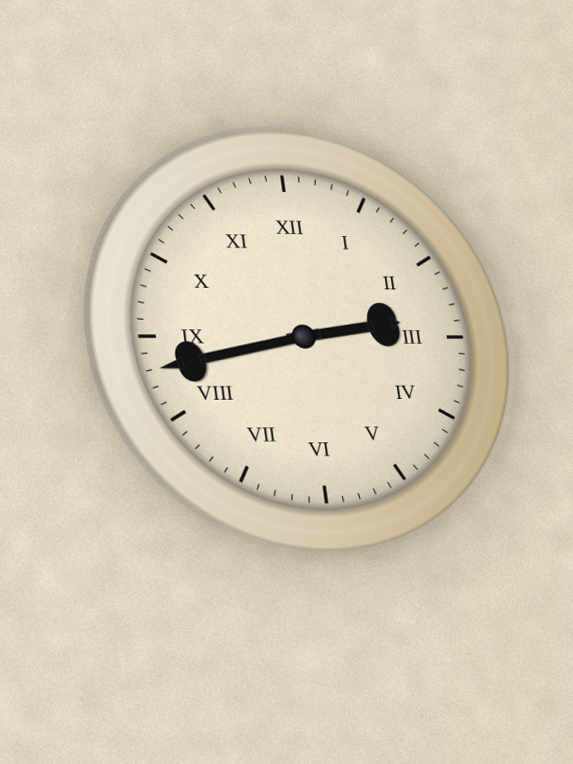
2:43
